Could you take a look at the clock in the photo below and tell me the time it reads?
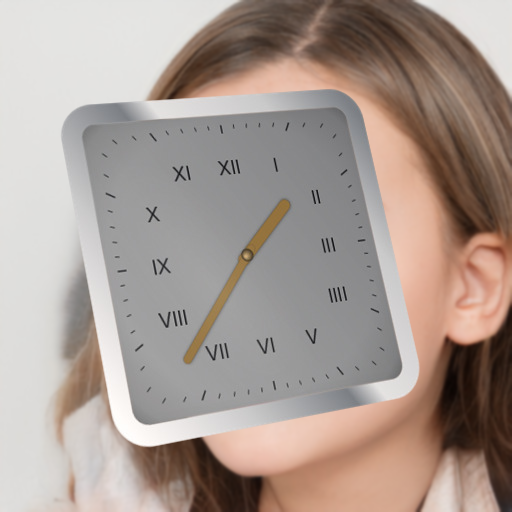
1:37
